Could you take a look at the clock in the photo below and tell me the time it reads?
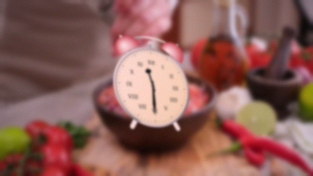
11:30
